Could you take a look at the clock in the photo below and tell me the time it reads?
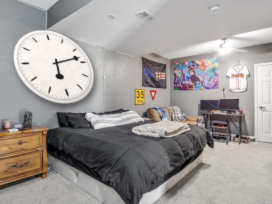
6:13
